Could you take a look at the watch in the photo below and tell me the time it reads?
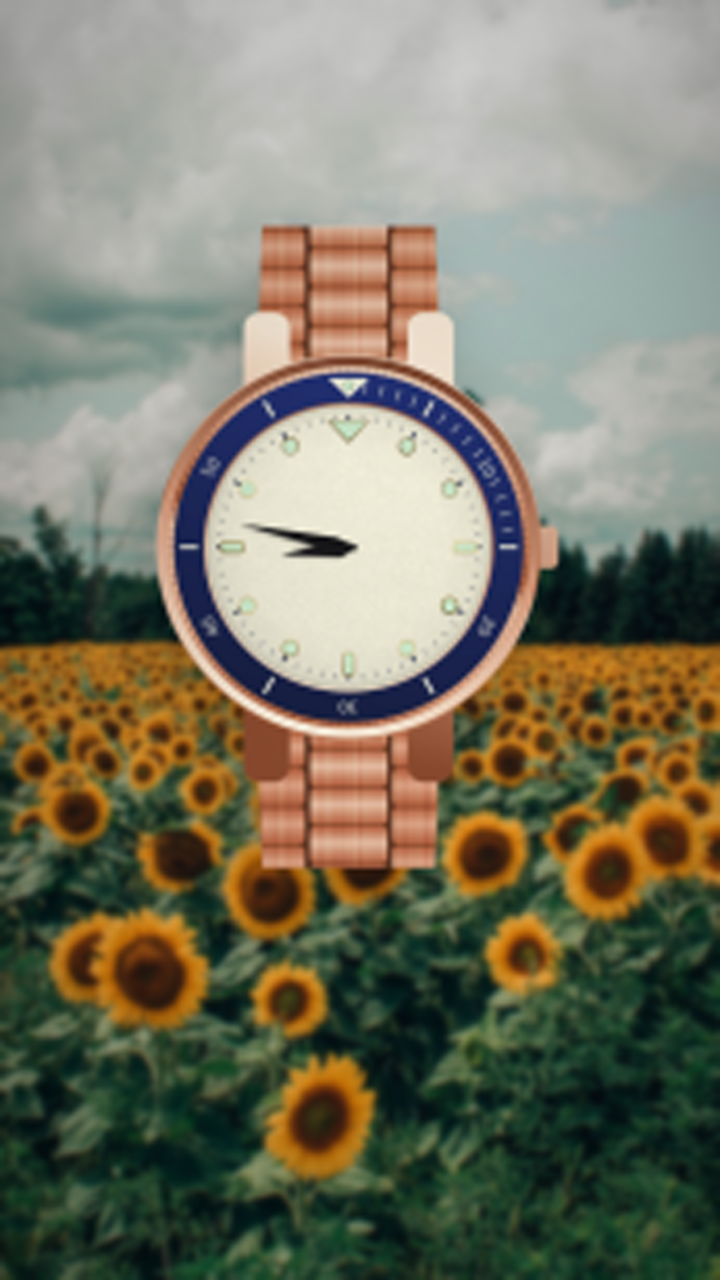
8:47
